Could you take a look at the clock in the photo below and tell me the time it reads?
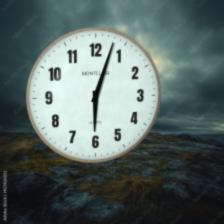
6:03
